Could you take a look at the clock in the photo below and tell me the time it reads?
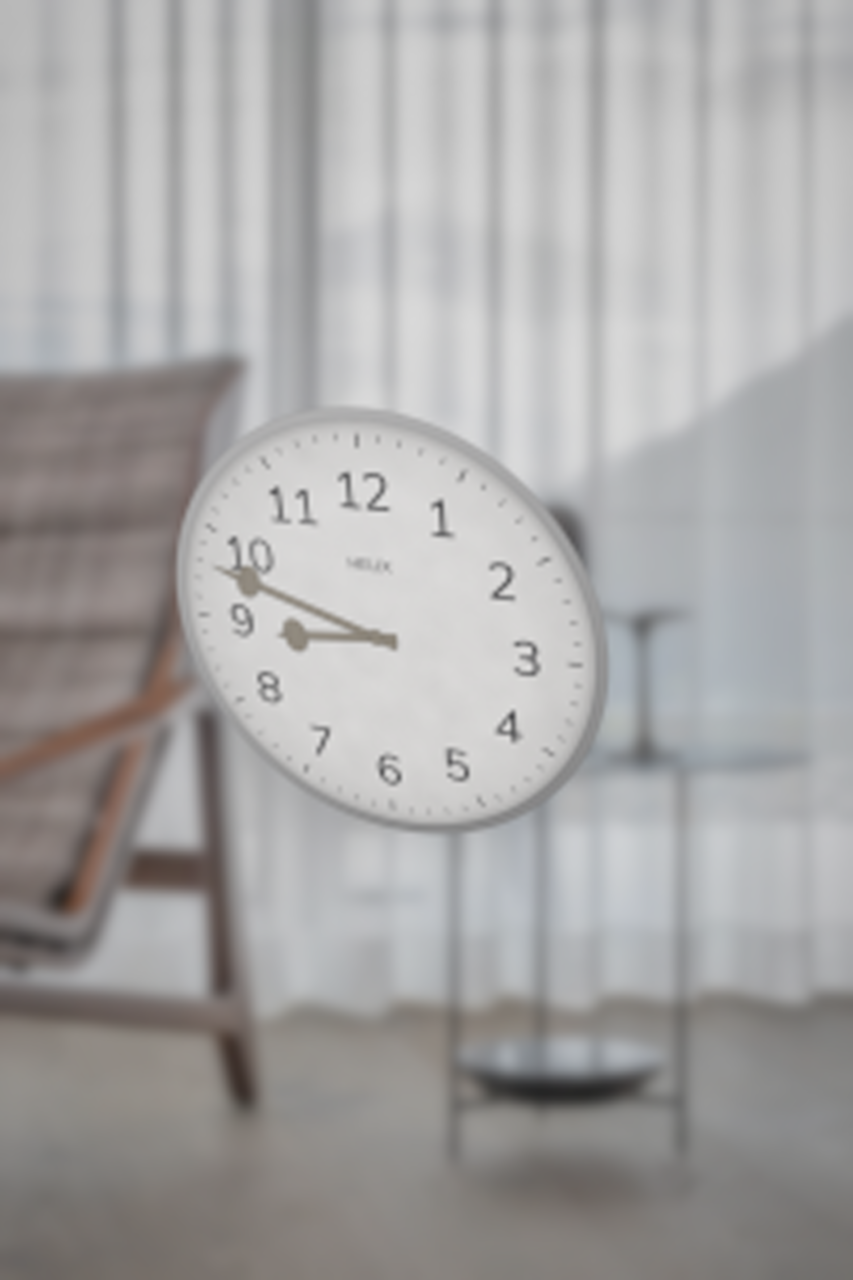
8:48
